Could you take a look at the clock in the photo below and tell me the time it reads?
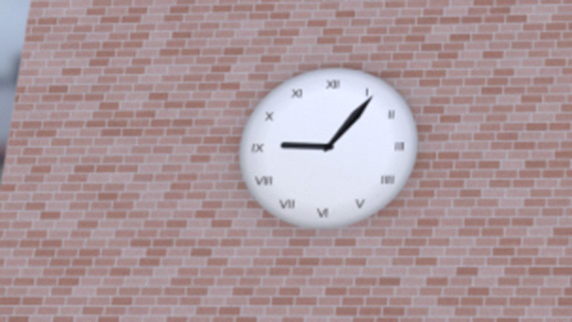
9:06
